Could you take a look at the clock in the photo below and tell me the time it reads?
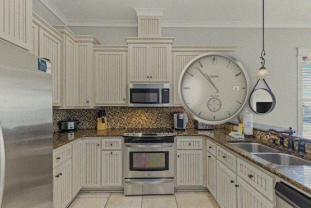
10:53
